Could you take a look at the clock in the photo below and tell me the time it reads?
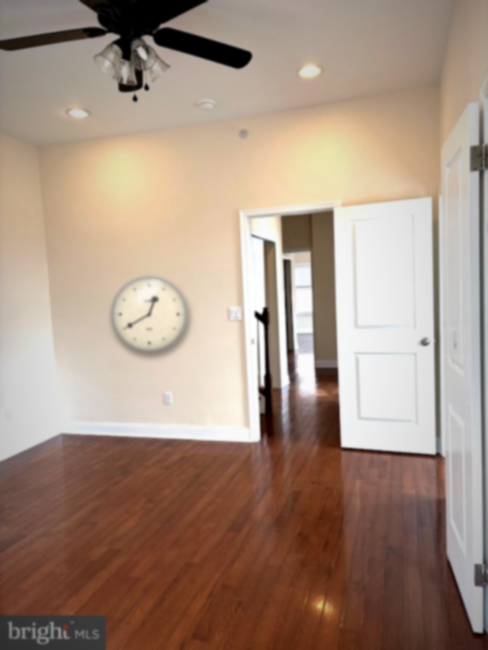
12:40
